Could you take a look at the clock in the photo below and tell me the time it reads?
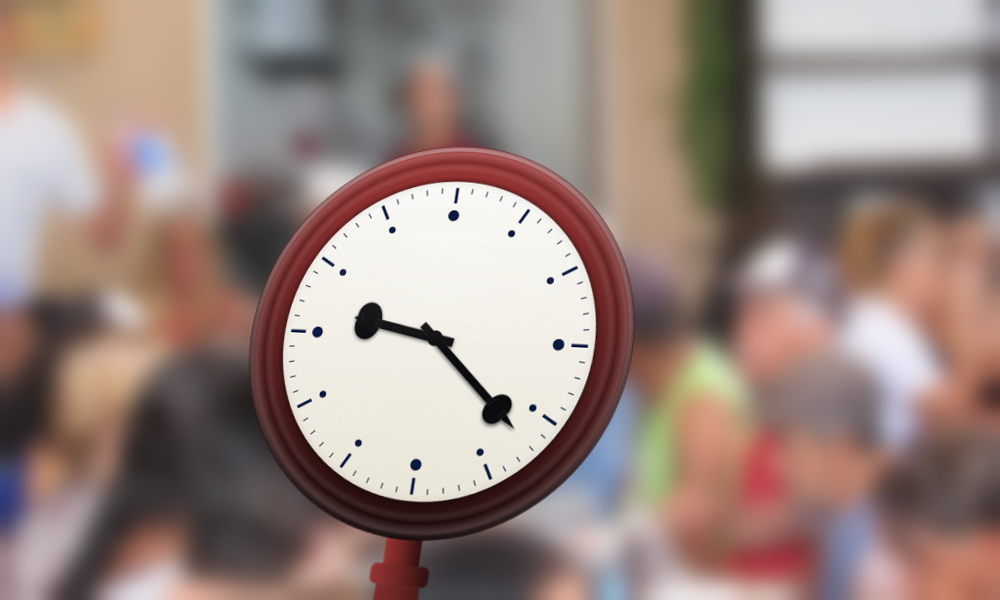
9:22
